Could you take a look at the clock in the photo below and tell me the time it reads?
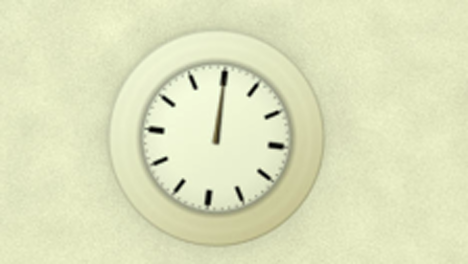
12:00
